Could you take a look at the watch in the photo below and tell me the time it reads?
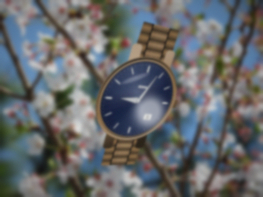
9:04
